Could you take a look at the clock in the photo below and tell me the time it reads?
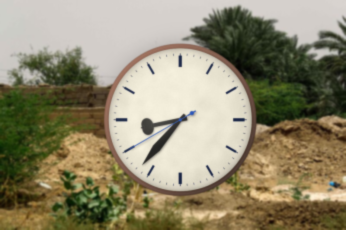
8:36:40
